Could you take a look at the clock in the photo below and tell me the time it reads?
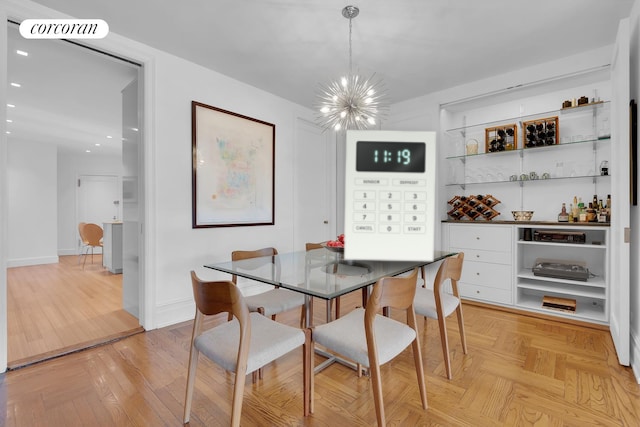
11:19
